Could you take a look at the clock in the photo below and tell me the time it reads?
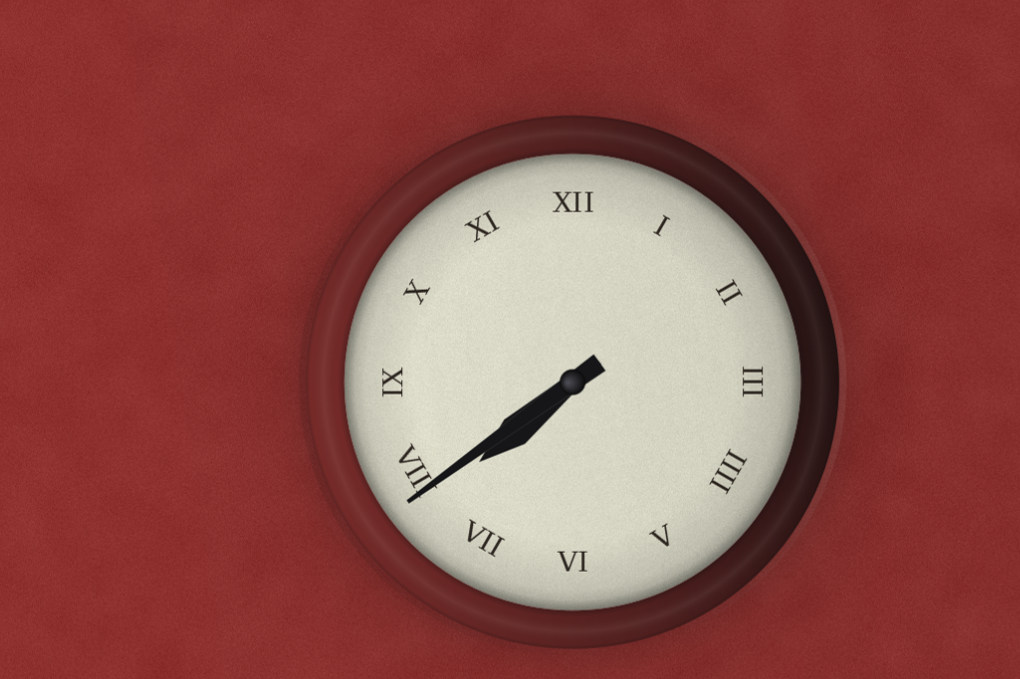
7:39
